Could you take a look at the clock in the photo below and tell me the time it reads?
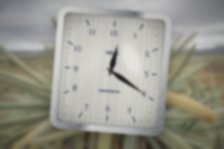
12:20
